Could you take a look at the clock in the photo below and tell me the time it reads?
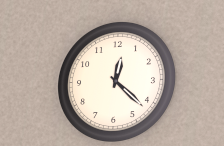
12:22
